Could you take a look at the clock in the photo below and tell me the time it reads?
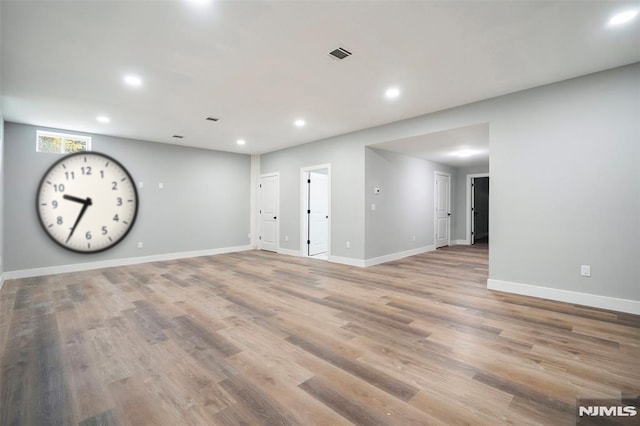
9:35
